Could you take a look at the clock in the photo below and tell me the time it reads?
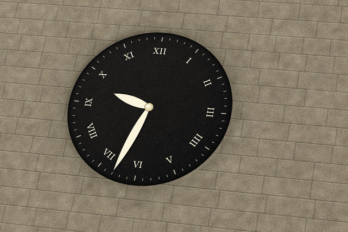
9:33
